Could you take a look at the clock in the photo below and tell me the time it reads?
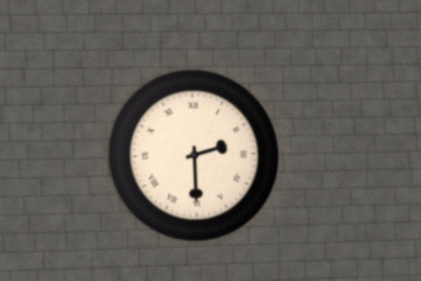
2:30
